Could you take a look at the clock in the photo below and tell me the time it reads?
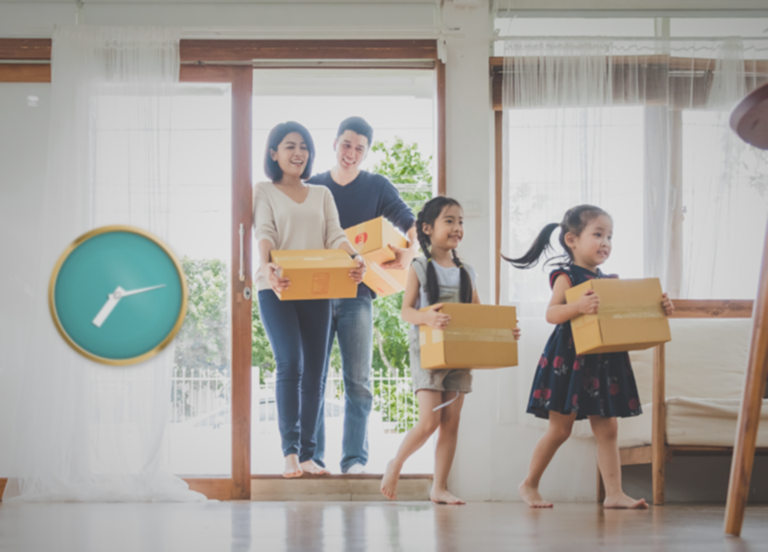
7:13
